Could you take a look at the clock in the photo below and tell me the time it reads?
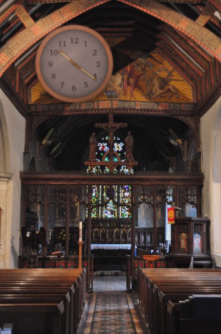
10:21
